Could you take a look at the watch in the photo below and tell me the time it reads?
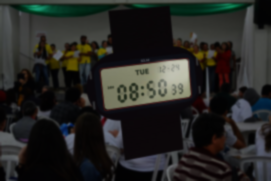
8:50:39
